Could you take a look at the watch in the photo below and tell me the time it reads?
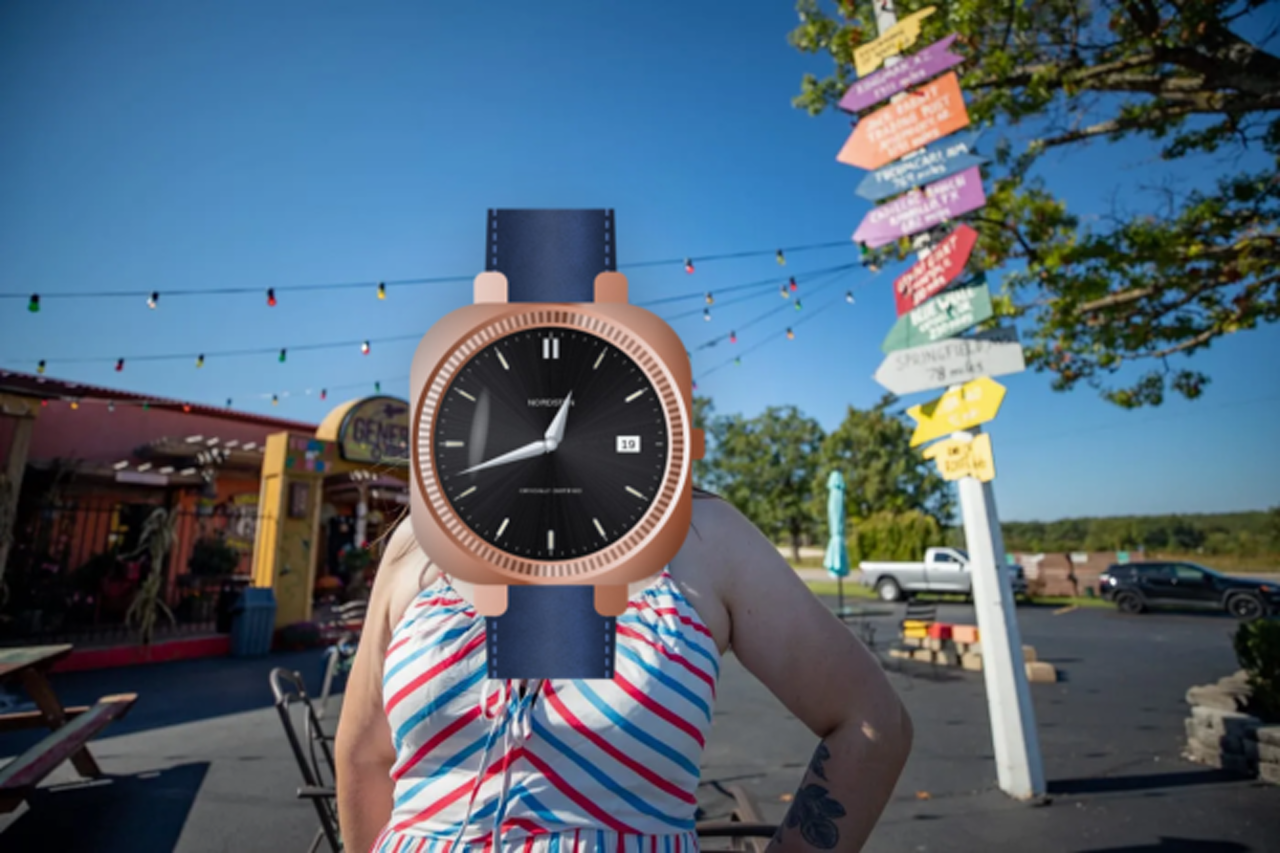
12:42
